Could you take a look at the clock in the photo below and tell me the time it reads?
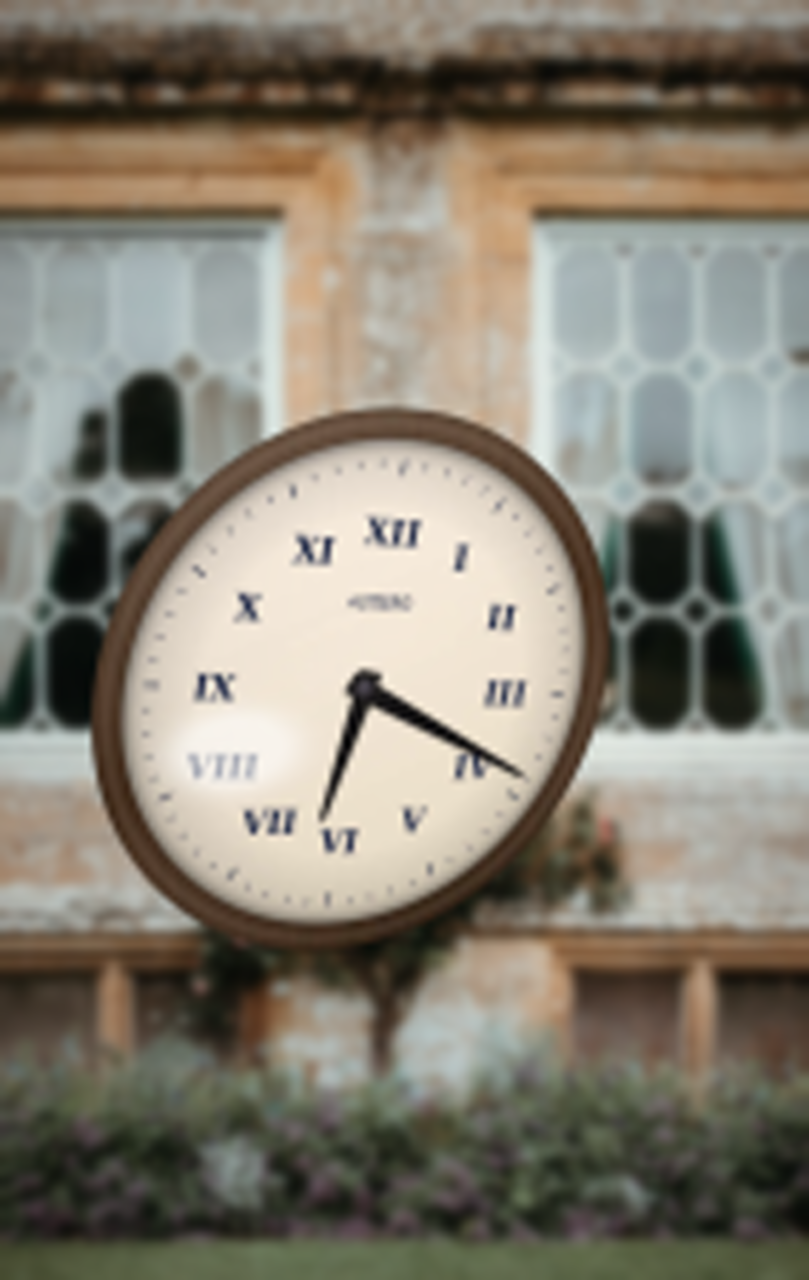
6:19
